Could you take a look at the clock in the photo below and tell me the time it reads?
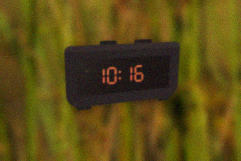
10:16
